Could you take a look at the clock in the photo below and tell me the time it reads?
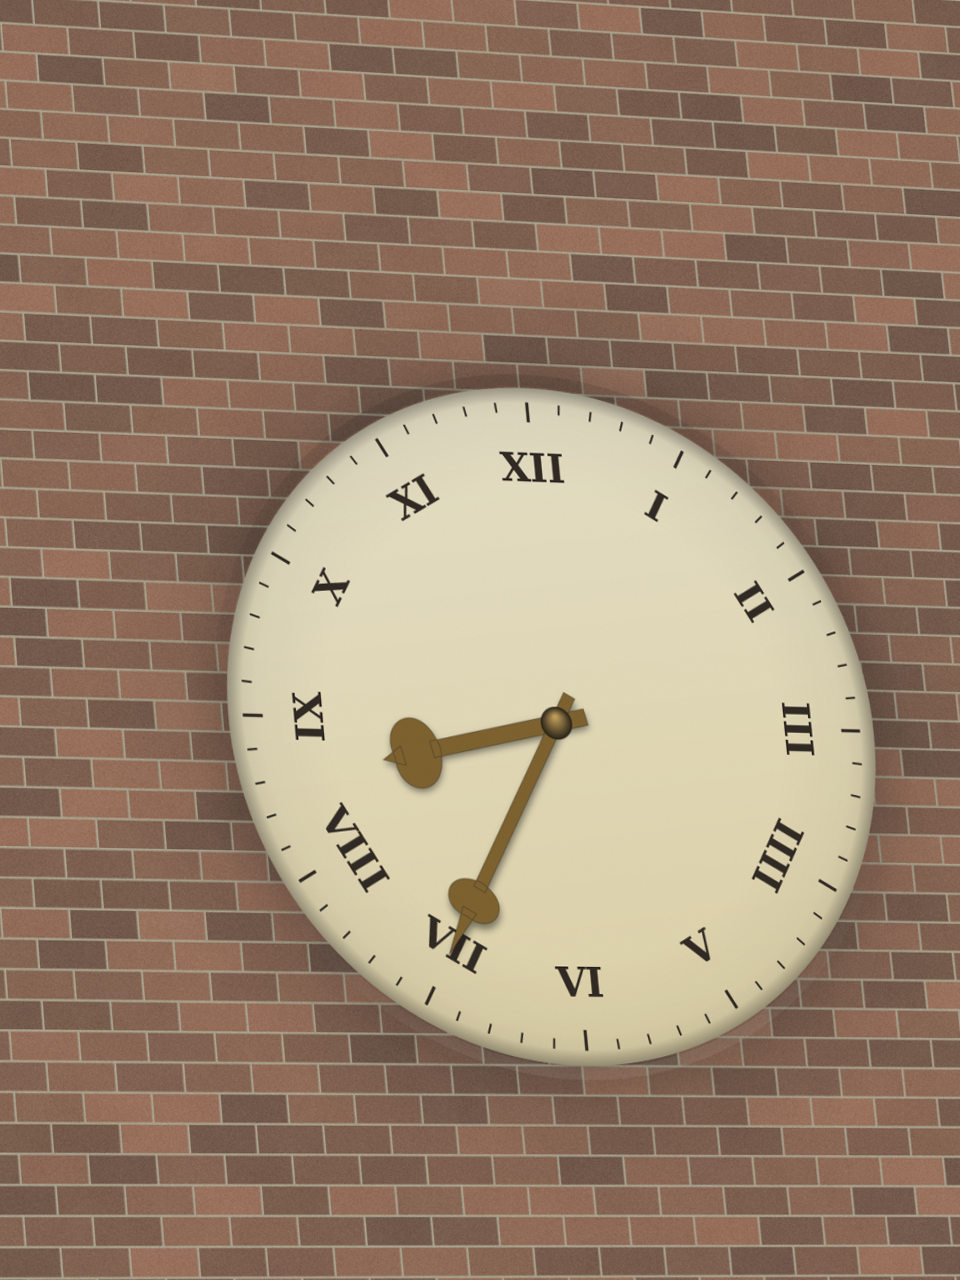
8:35
